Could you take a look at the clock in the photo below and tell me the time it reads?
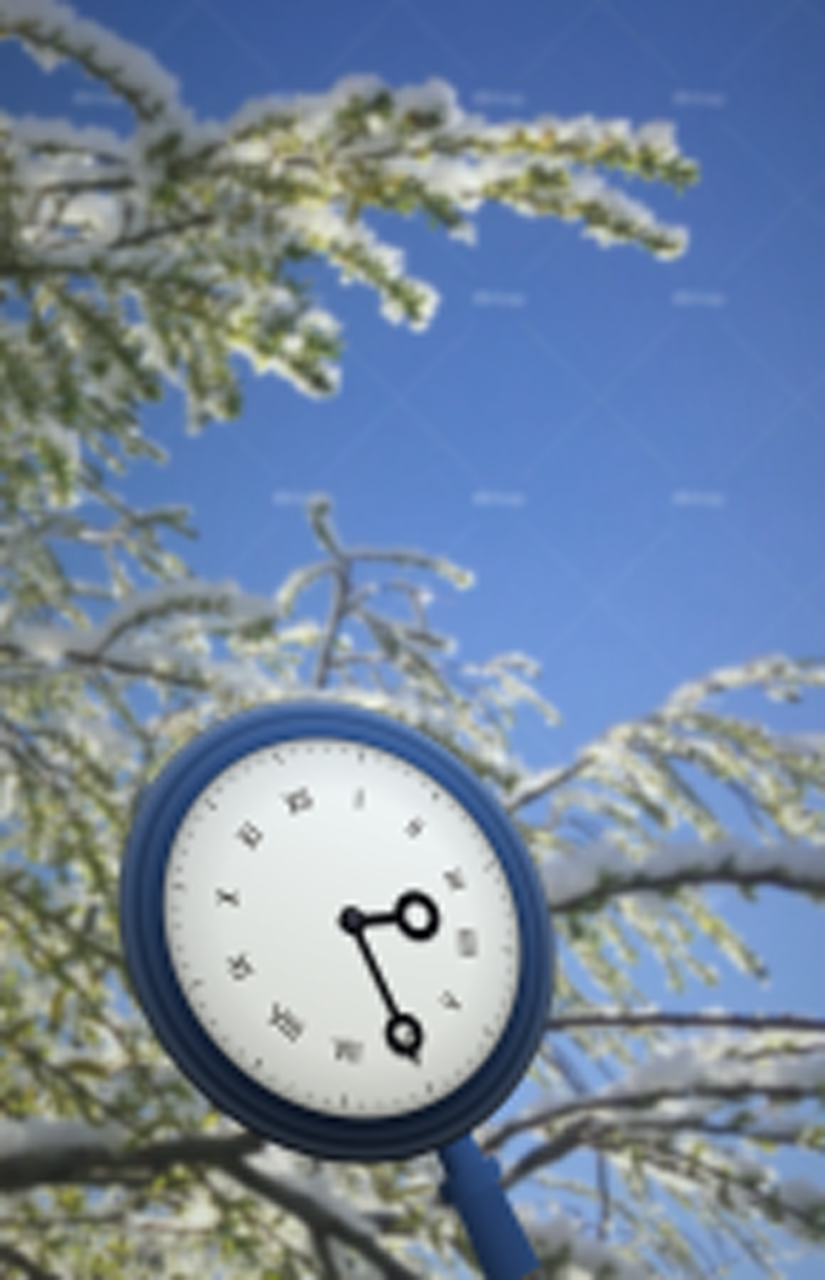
3:30
